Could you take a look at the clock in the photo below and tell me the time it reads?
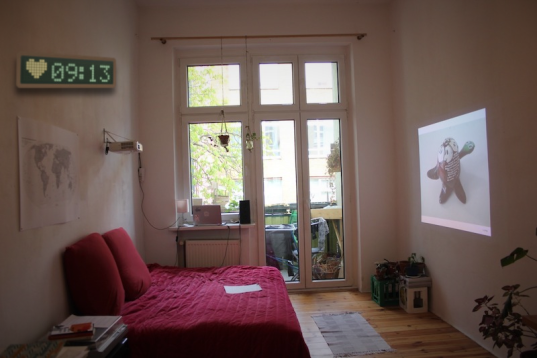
9:13
